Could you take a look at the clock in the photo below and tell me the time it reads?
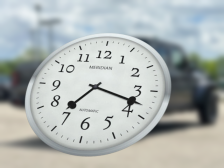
7:18
